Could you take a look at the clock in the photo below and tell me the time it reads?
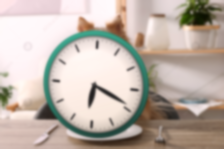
6:19
